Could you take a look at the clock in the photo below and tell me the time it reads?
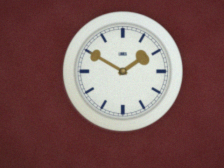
1:50
